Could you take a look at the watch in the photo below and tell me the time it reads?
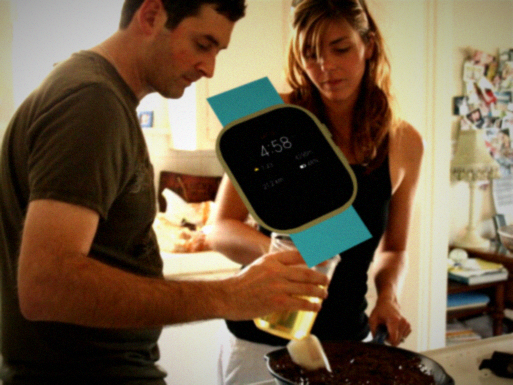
4:58
